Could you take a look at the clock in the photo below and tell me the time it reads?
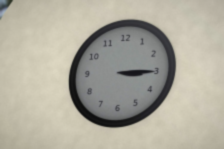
3:15
